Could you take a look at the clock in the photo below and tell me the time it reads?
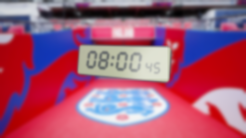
8:00
